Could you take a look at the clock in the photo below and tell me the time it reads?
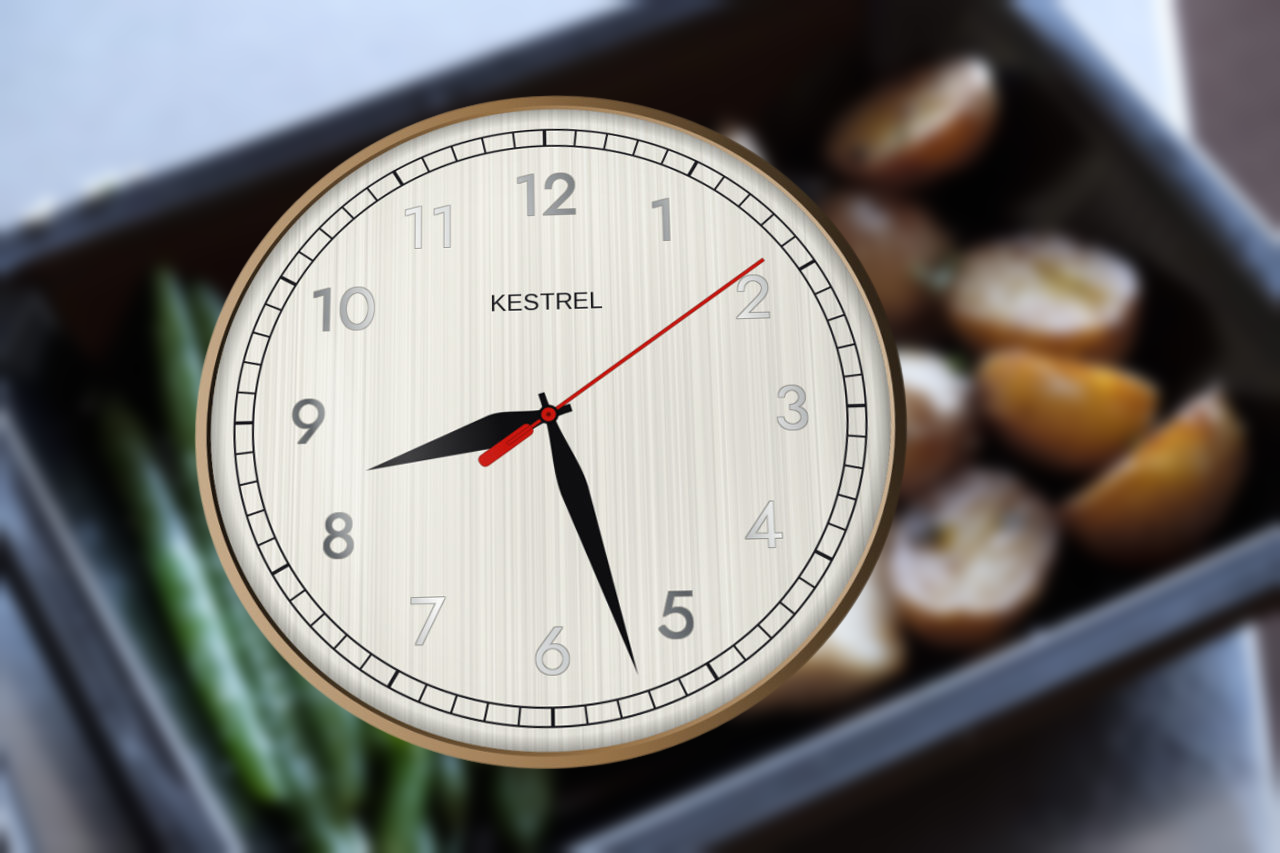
8:27:09
